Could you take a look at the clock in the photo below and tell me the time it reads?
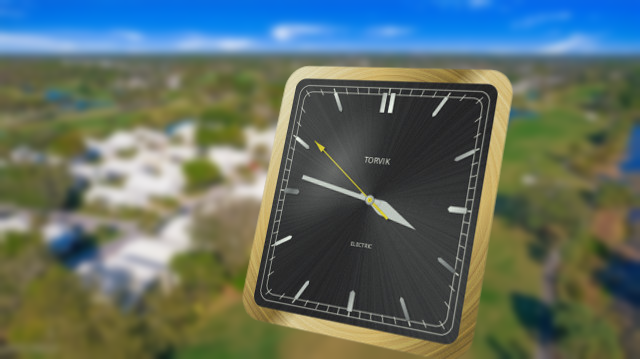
3:46:51
